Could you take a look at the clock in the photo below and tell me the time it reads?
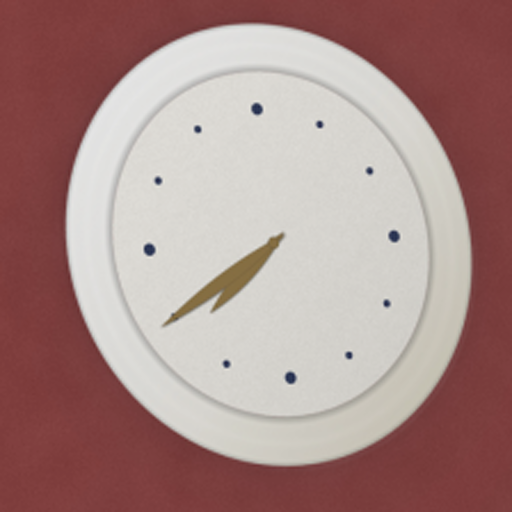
7:40
